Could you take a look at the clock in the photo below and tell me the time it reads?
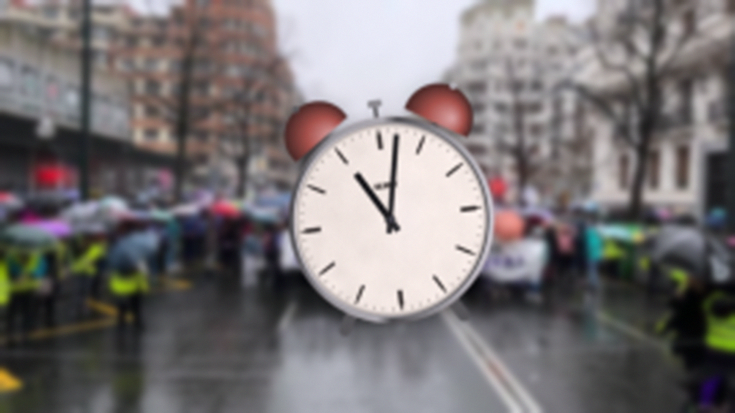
11:02
